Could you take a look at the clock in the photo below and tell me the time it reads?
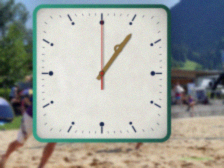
1:06:00
